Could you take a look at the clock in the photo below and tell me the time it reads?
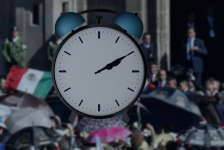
2:10
